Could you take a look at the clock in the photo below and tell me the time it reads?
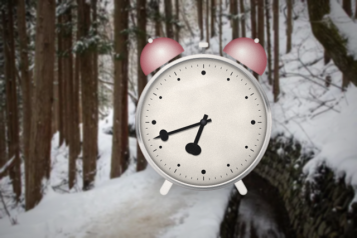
6:42
